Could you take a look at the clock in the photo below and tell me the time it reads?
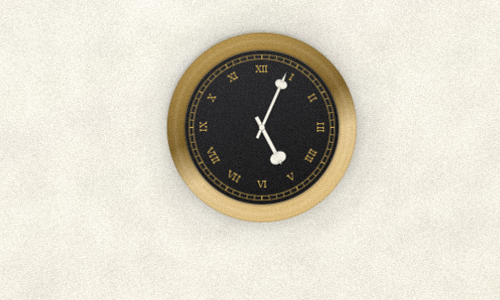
5:04
